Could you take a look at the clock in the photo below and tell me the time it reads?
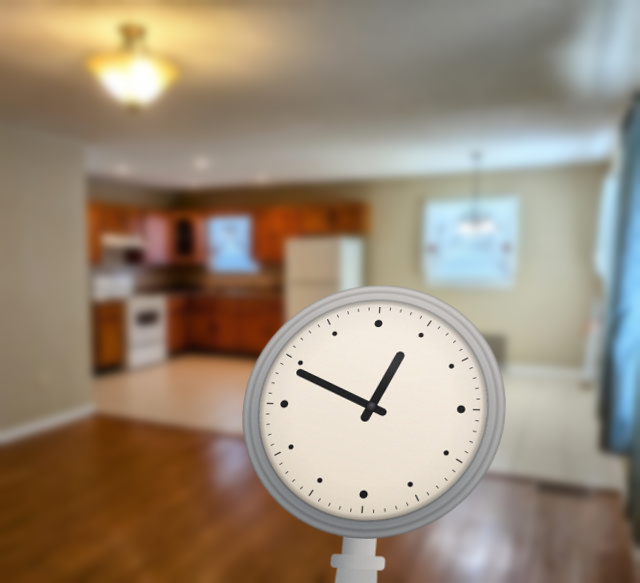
12:49
